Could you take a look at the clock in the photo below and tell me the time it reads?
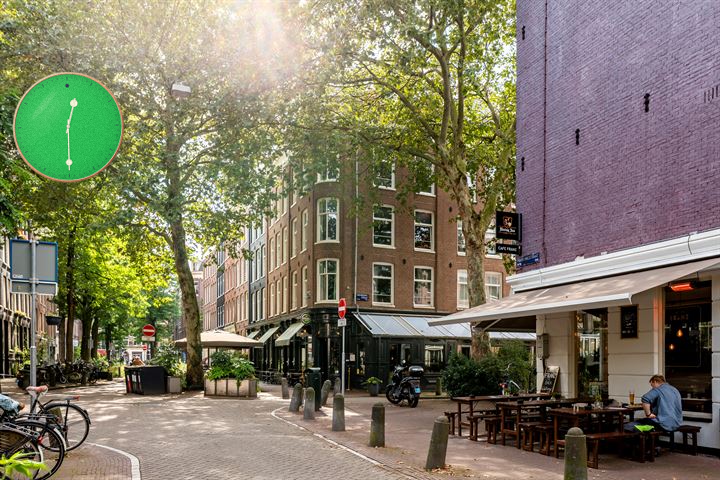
12:30
